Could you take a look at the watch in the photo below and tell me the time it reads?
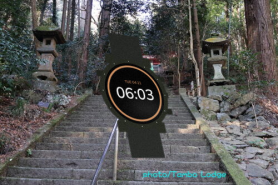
6:03
